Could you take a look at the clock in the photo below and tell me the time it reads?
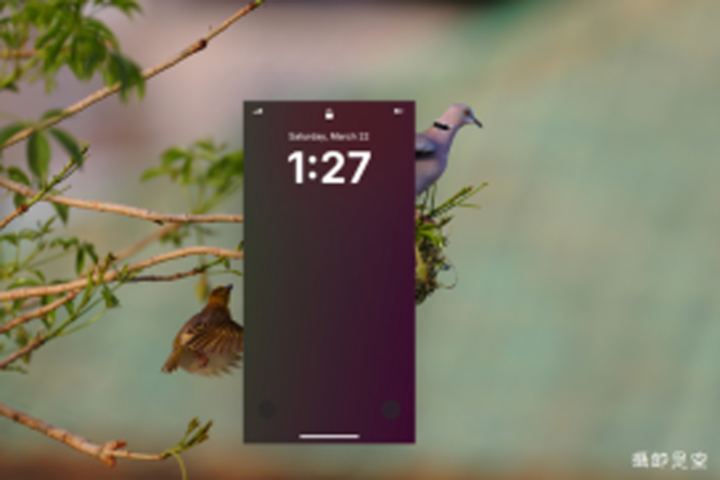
1:27
